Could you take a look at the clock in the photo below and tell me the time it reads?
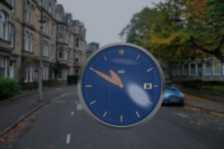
10:50
